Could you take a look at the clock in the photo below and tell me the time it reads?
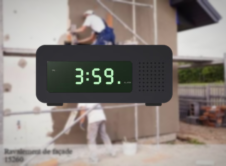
3:59
